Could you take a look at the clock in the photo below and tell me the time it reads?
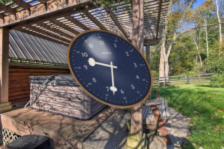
9:33
